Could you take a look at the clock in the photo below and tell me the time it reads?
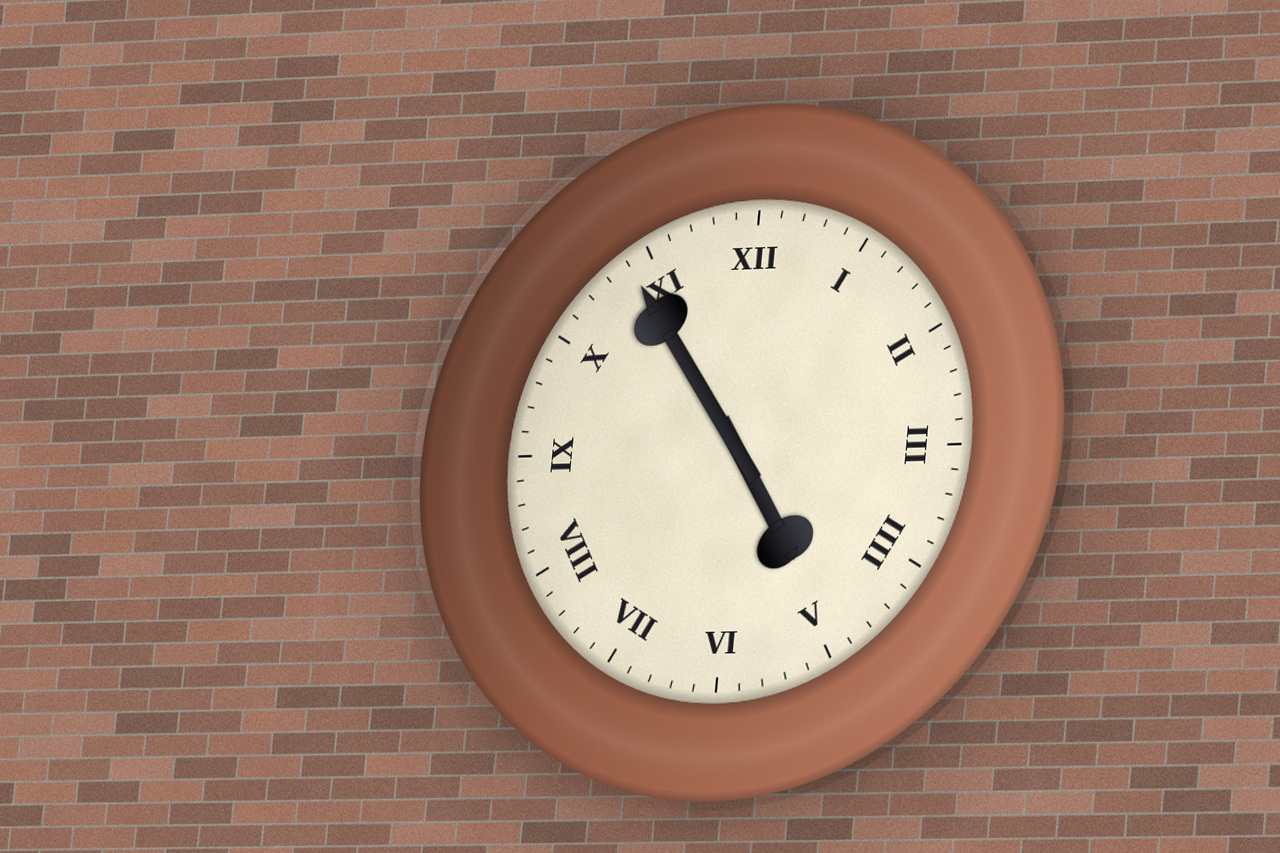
4:54
